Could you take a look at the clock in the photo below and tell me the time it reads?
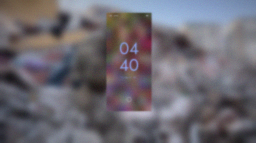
4:40
